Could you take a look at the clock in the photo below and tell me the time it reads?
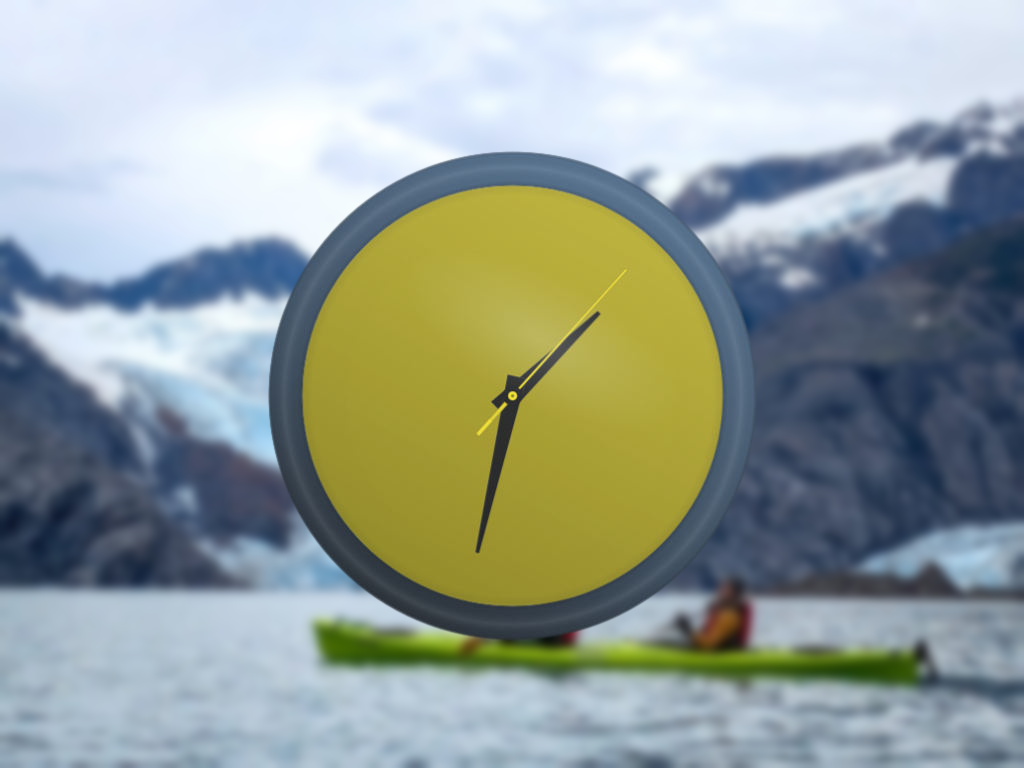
1:32:07
